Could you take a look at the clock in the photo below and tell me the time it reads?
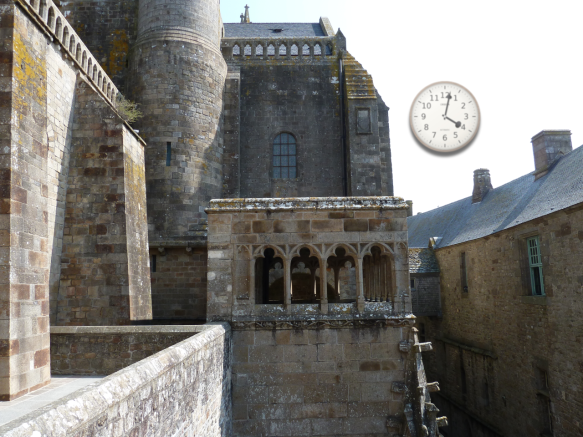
4:02
